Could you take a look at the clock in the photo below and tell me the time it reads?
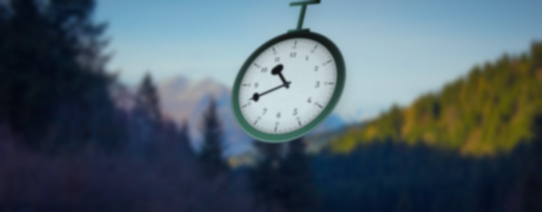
10:41
